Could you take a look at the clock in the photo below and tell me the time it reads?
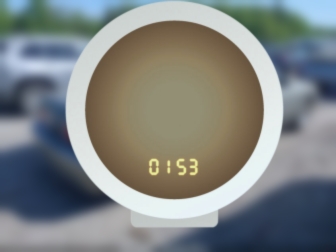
1:53
